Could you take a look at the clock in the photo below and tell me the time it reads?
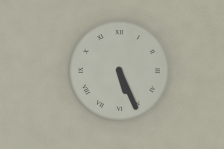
5:26
